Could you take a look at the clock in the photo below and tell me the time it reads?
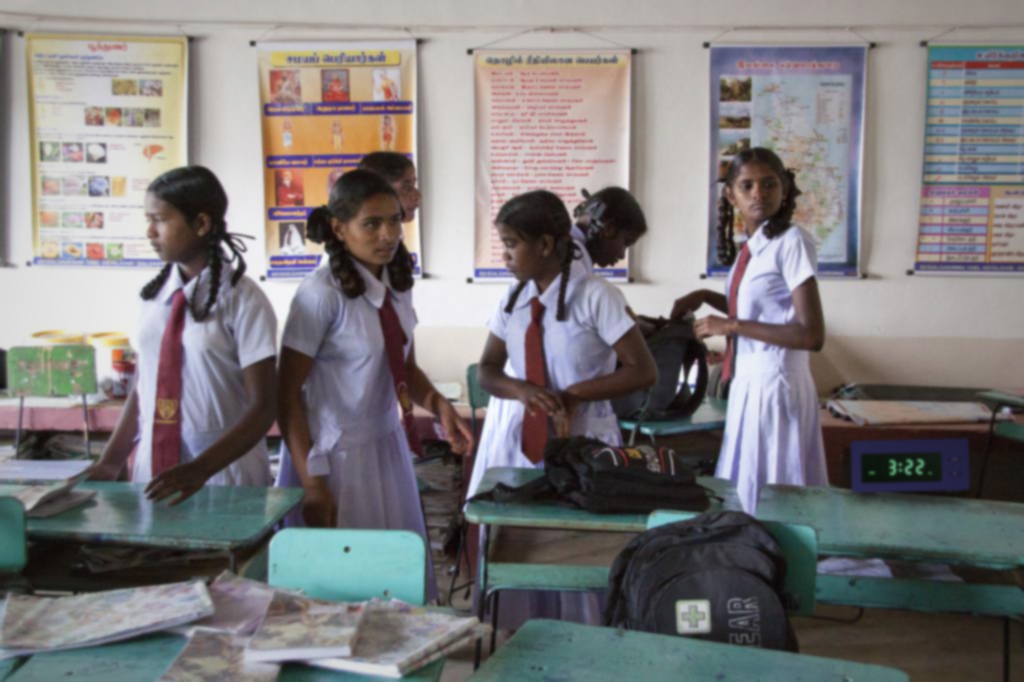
3:22
